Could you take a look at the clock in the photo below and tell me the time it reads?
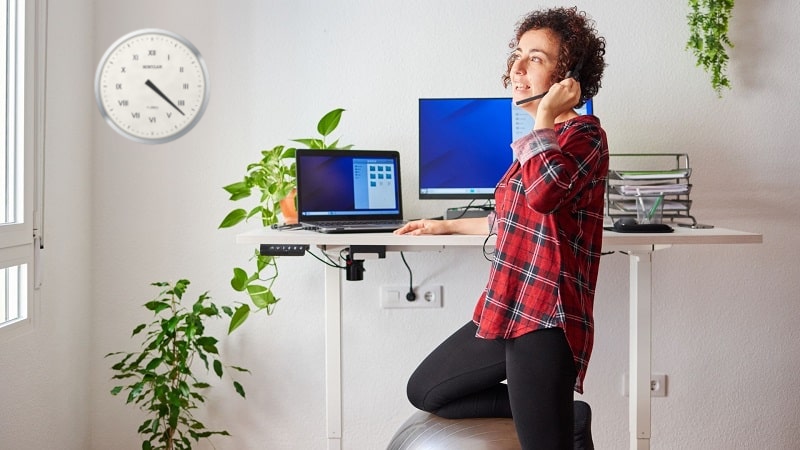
4:22
